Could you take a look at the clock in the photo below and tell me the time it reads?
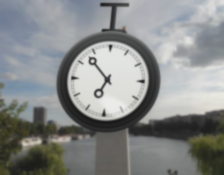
6:53
